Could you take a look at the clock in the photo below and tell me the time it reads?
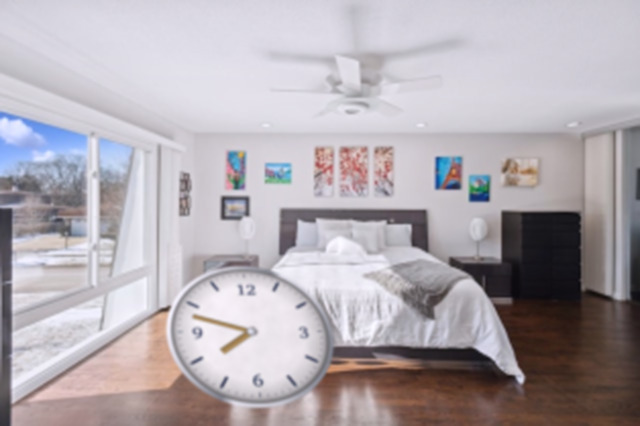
7:48
